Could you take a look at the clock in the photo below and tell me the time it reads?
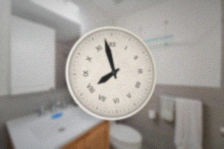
7:58
